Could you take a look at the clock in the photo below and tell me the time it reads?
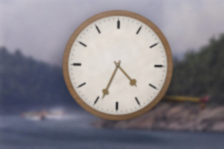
4:34
